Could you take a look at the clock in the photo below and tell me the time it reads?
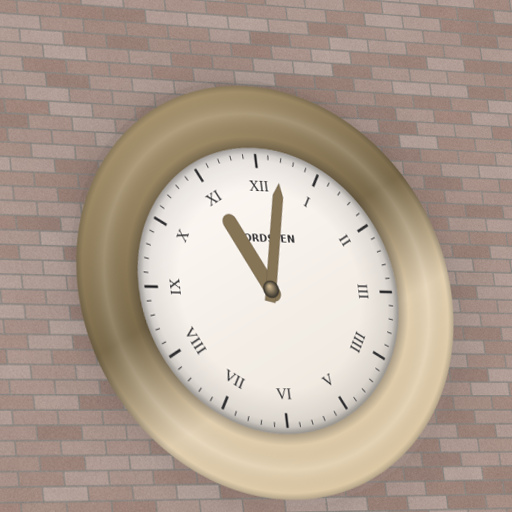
11:02
